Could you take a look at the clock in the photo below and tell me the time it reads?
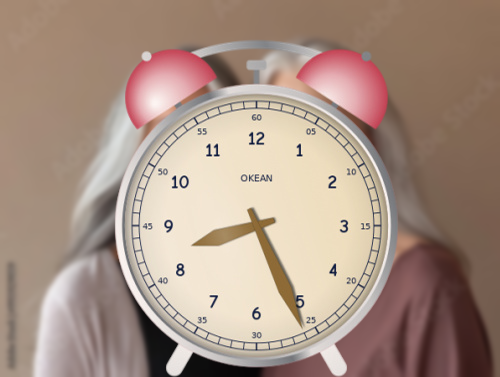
8:26
